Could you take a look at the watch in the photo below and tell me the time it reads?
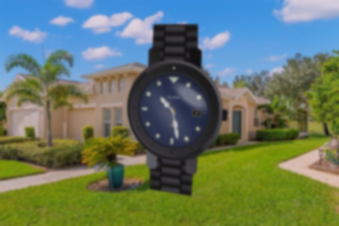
10:28
